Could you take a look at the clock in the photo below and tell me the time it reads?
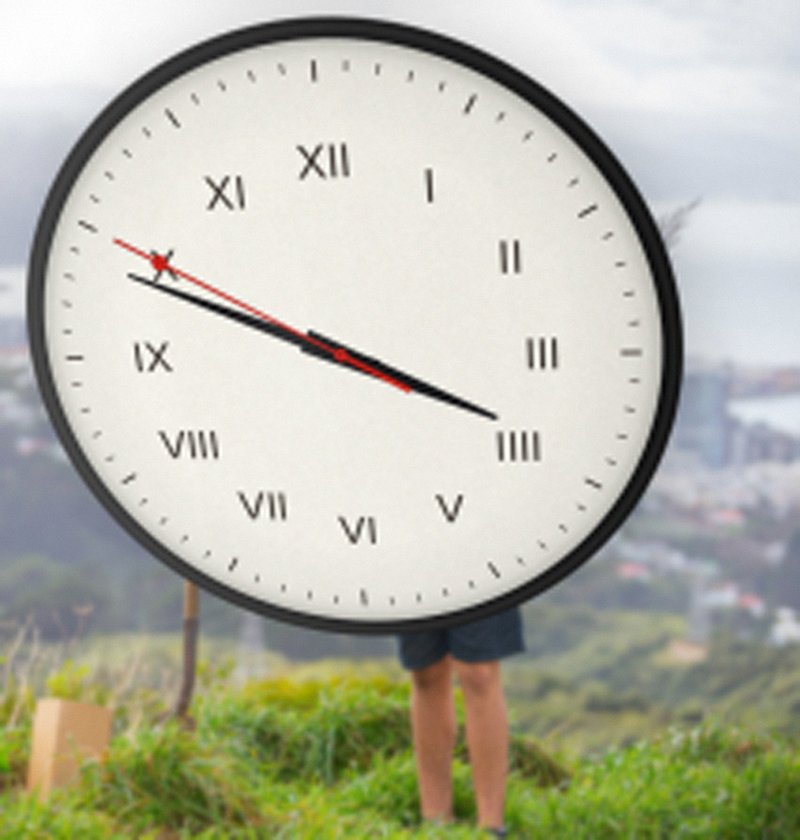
3:48:50
